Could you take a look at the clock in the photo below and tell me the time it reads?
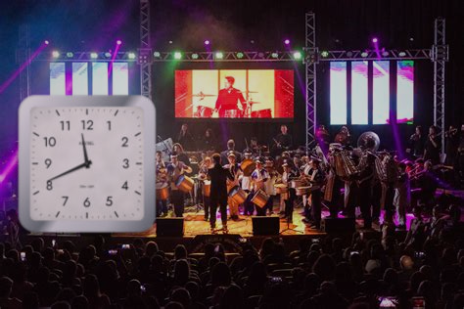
11:41
